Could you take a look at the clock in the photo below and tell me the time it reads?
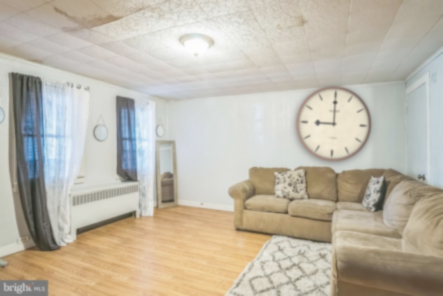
9:00
